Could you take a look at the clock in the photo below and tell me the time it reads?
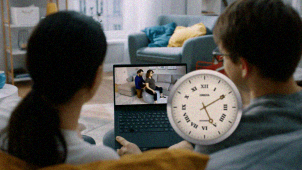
5:10
